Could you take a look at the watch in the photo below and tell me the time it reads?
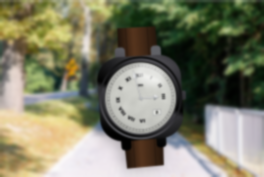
2:58
